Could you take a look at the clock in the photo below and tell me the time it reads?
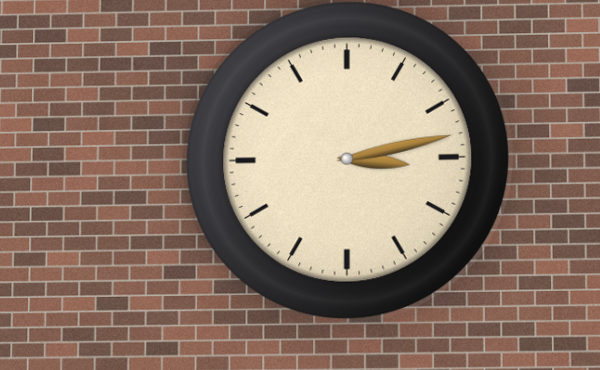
3:13
